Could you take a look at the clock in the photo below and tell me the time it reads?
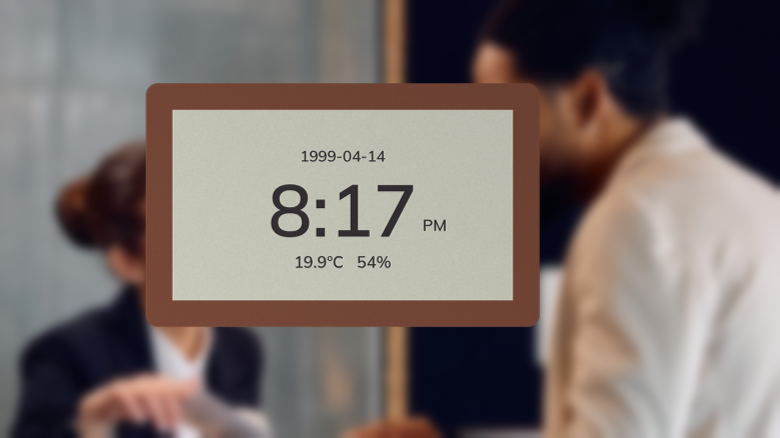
8:17
